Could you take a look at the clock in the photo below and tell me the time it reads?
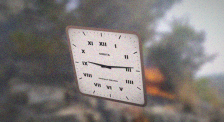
9:14
